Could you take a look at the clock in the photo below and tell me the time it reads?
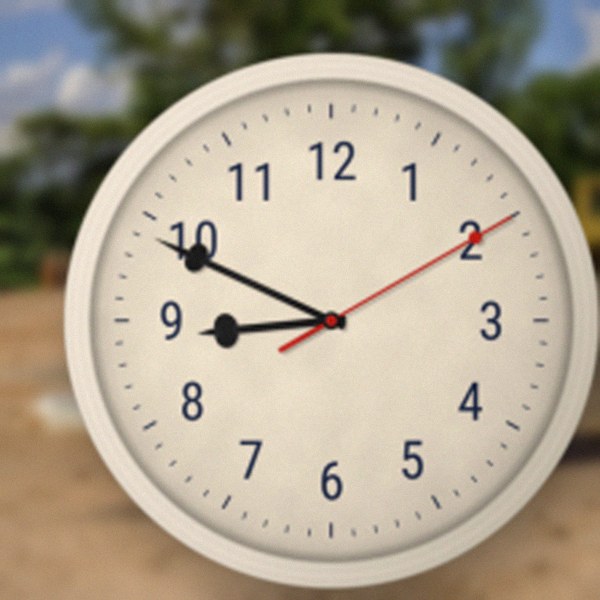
8:49:10
